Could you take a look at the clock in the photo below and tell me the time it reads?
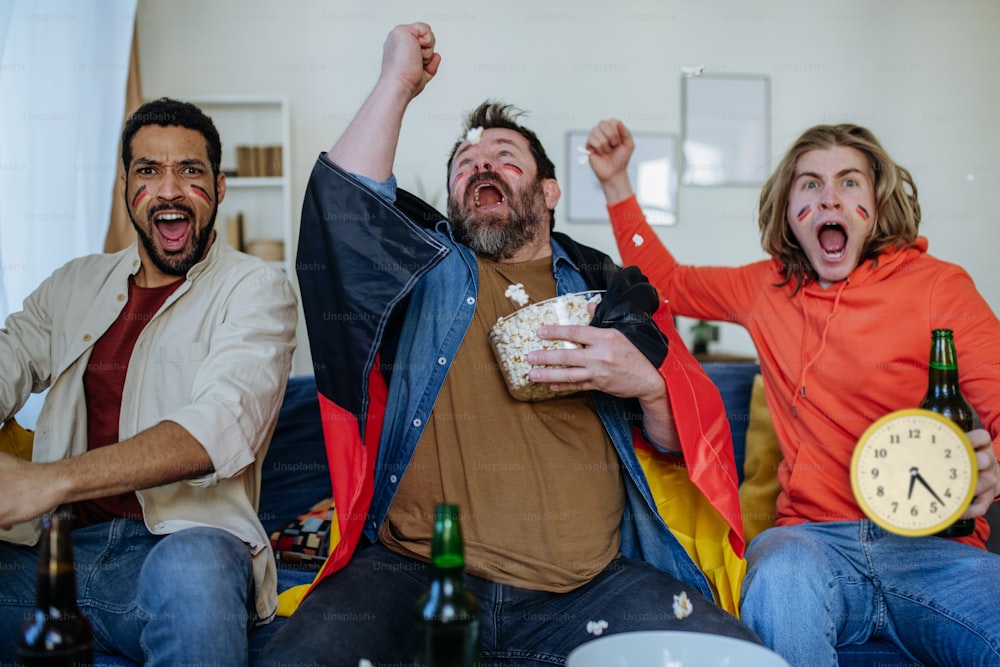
6:23
